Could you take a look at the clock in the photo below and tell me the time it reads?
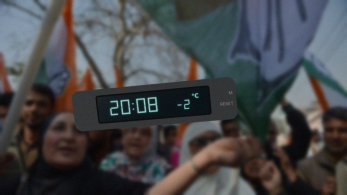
20:08
